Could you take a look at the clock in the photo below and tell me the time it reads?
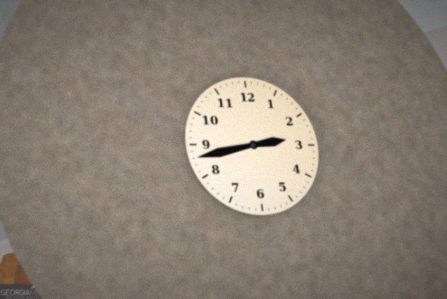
2:43
